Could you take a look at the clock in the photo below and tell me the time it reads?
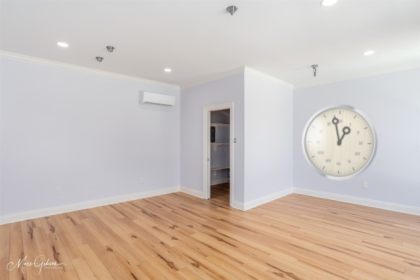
12:58
